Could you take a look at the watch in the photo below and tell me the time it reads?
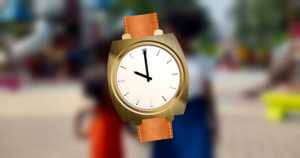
10:00
